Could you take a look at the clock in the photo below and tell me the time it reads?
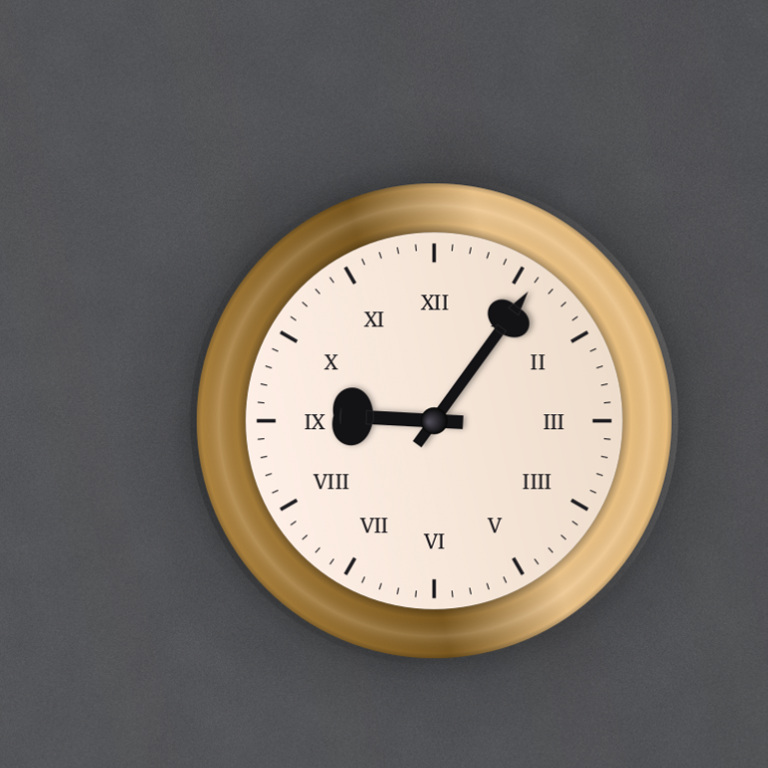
9:06
